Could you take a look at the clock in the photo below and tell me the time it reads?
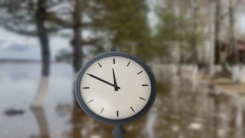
11:50
